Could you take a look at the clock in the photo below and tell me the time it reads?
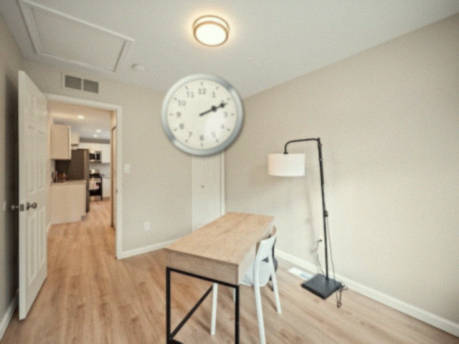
2:11
